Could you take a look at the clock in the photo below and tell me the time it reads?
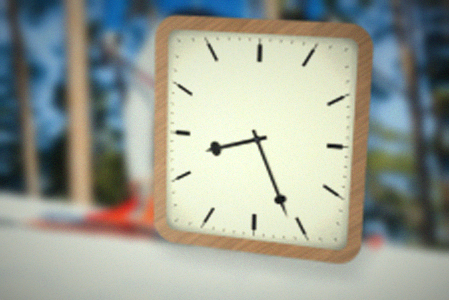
8:26
